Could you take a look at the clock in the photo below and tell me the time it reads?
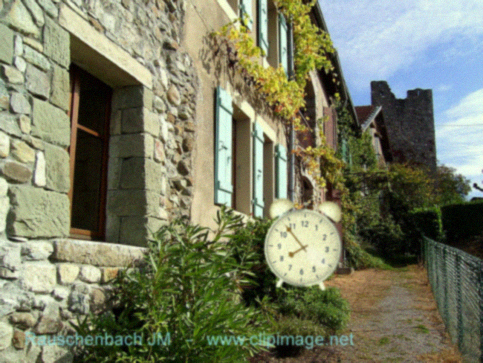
7:53
